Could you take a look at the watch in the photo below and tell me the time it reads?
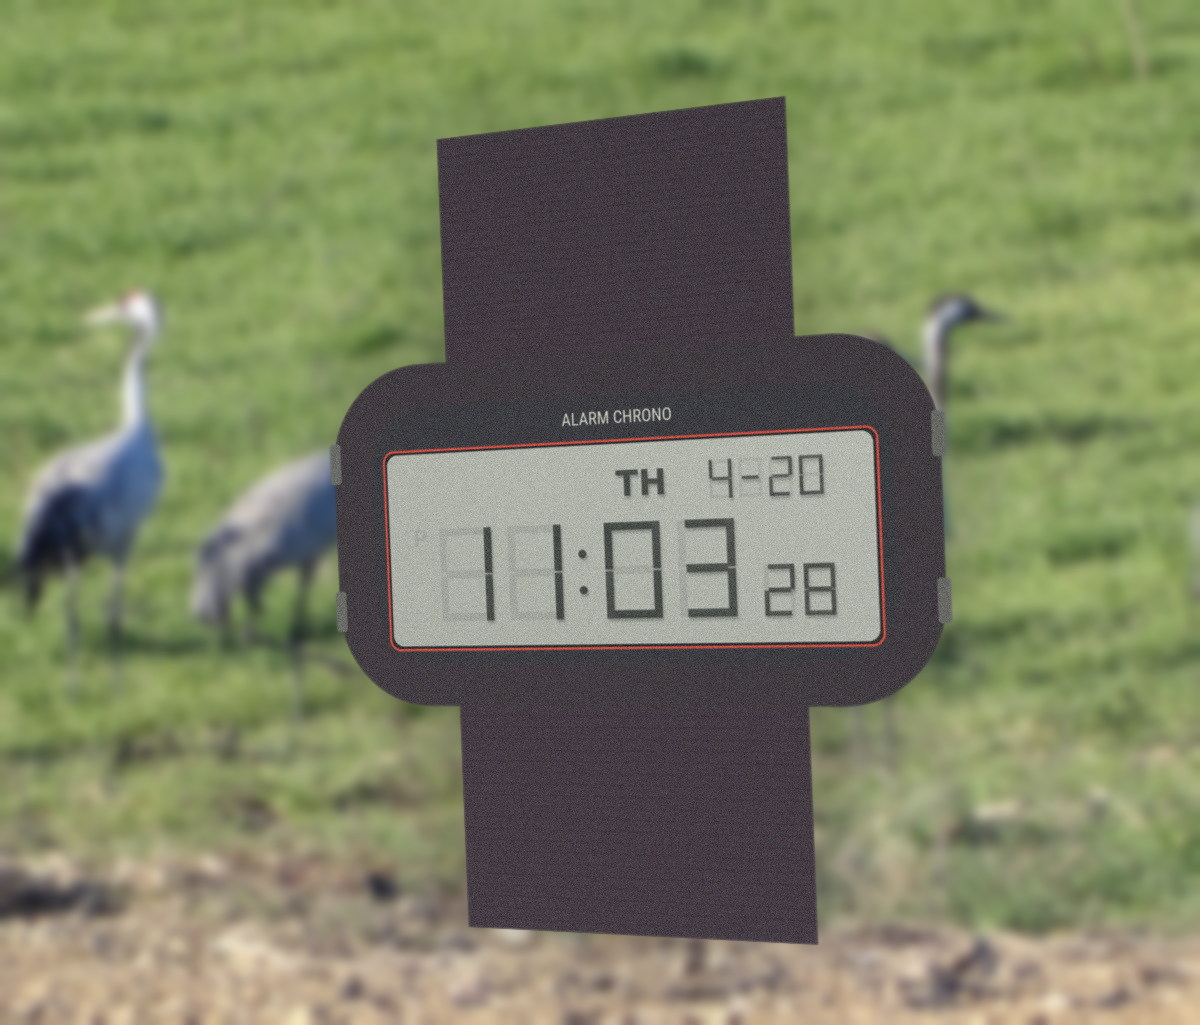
11:03:28
